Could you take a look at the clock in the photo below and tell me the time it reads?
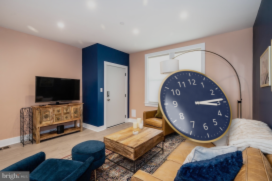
3:14
